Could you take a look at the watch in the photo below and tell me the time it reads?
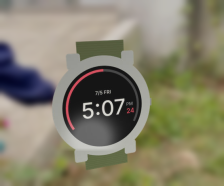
5:07:24
